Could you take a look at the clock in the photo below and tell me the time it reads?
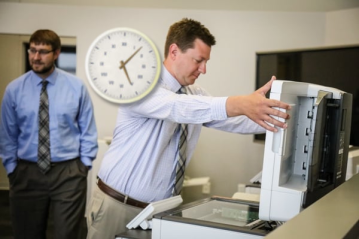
5:07
